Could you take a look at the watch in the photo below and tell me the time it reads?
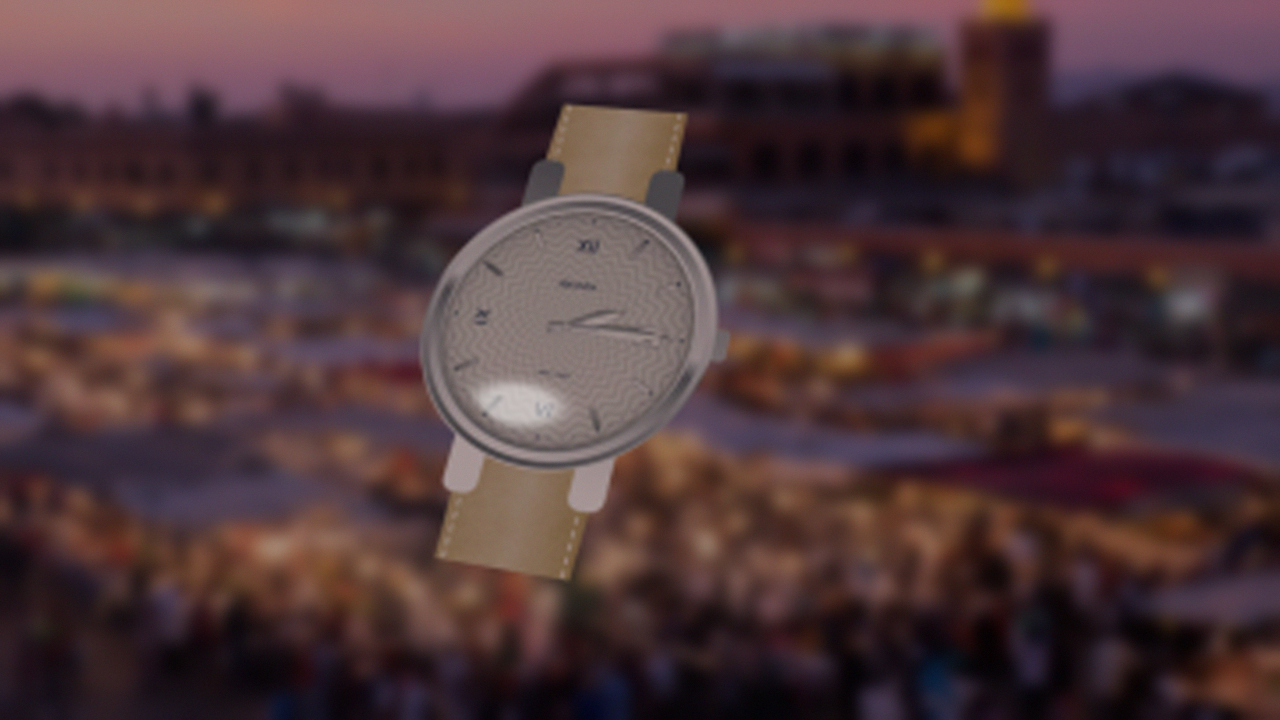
2:15
